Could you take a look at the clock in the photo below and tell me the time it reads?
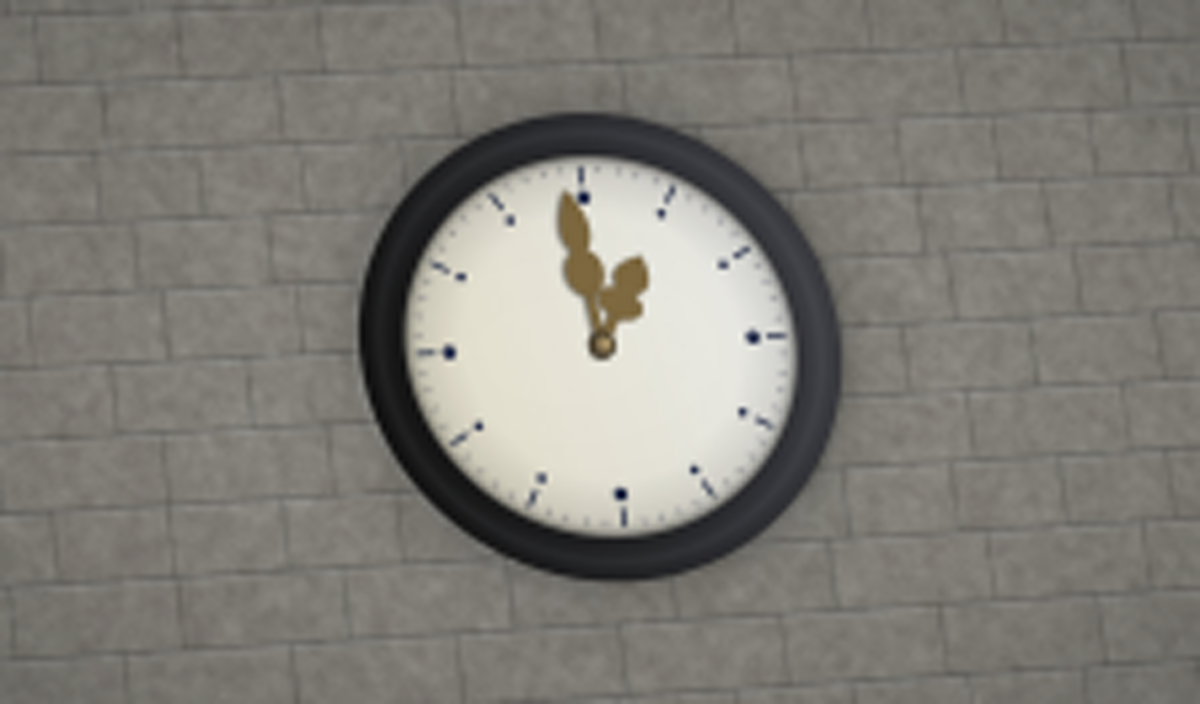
12:59
